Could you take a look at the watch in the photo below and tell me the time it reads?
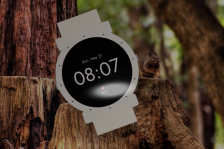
8:07
